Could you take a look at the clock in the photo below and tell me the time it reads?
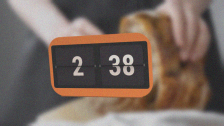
2:38
